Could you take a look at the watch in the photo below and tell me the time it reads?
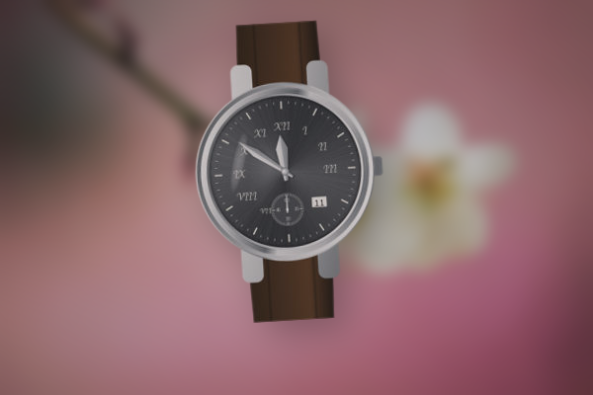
11:51
